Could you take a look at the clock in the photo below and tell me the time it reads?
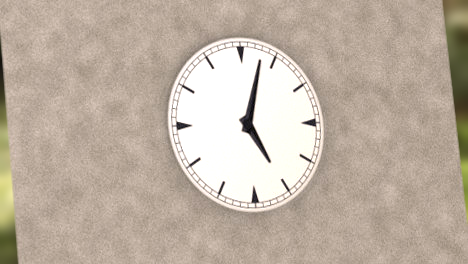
5:03
